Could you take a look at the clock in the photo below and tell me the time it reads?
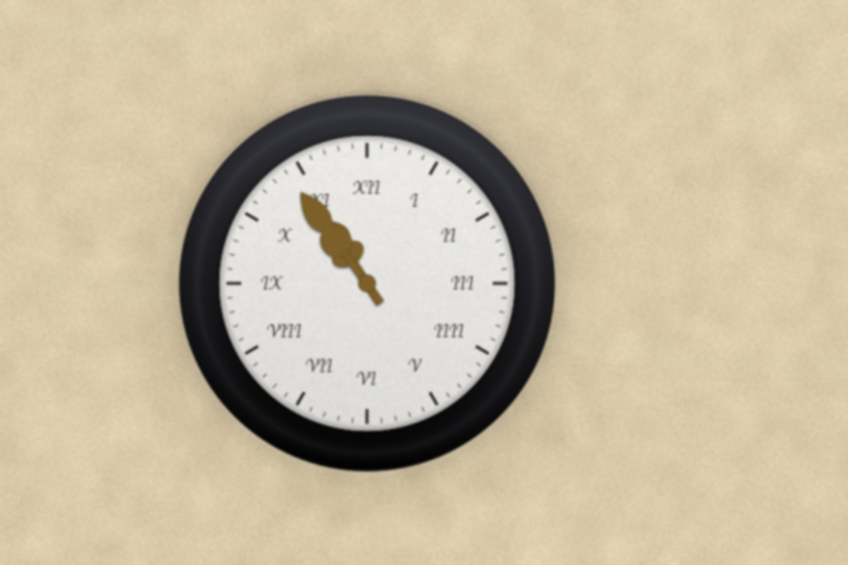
10:54
